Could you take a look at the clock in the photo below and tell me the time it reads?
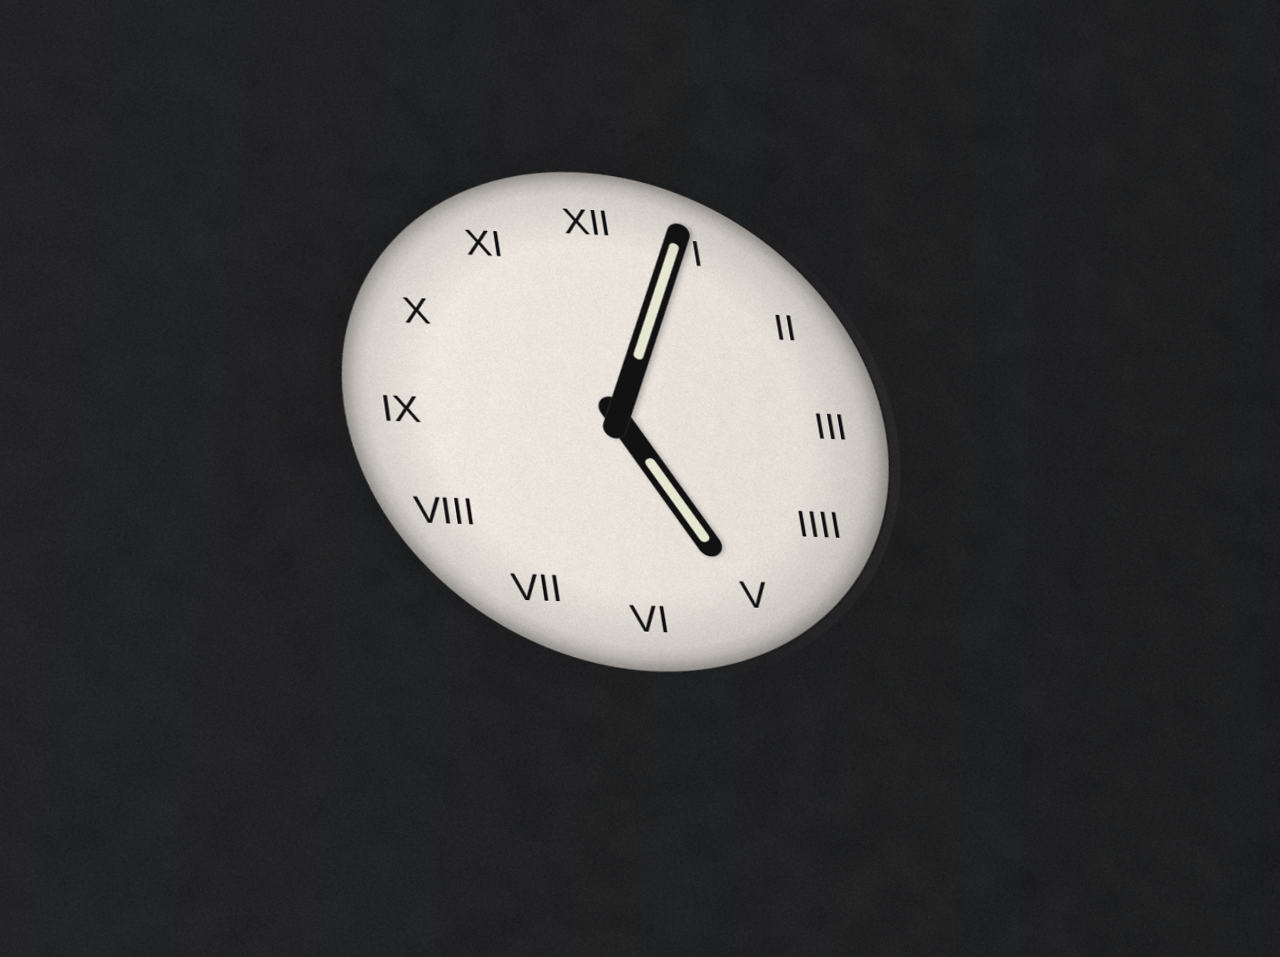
5:04
